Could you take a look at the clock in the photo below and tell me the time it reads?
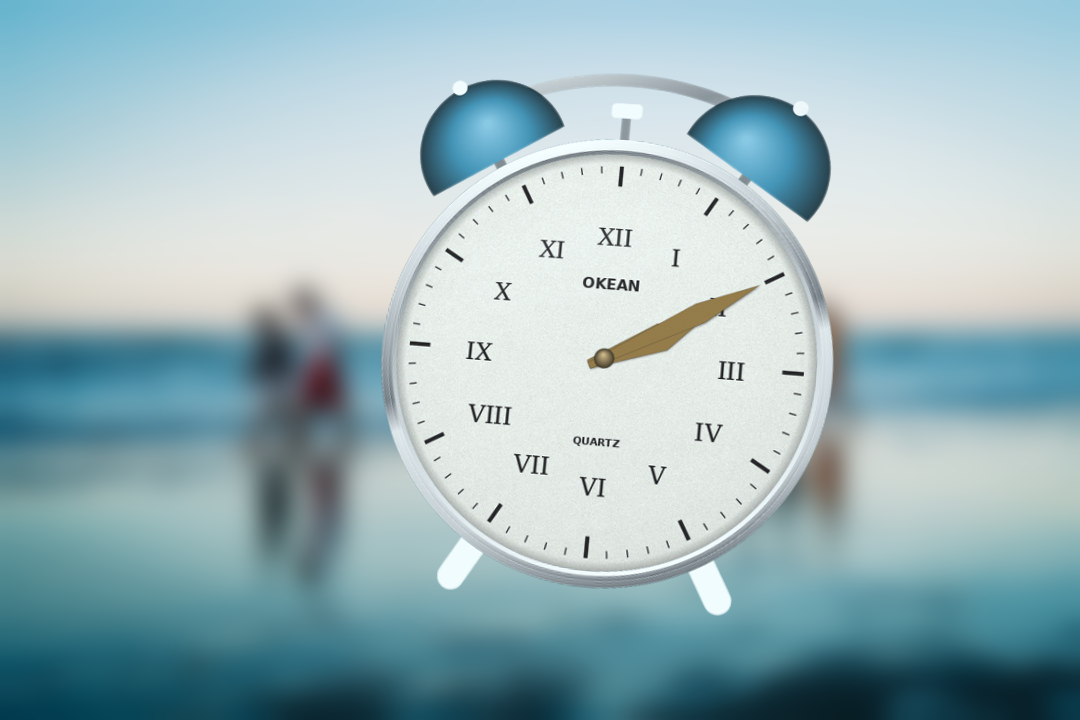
2:10
